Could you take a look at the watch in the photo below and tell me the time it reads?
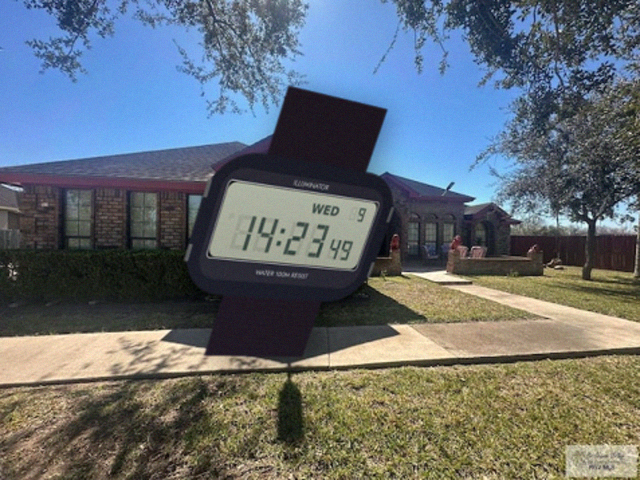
14:23:49
